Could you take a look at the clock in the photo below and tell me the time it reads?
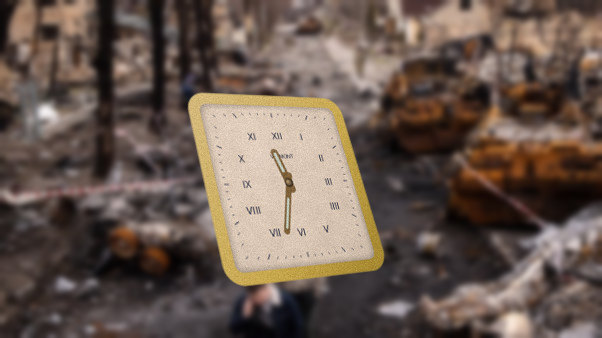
11:33
